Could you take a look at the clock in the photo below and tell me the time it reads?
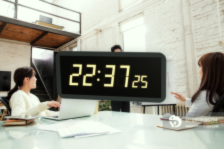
22:37:25
